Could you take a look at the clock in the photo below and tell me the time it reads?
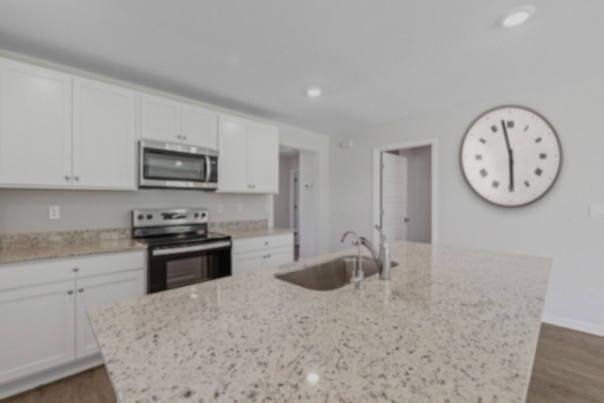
5:58
